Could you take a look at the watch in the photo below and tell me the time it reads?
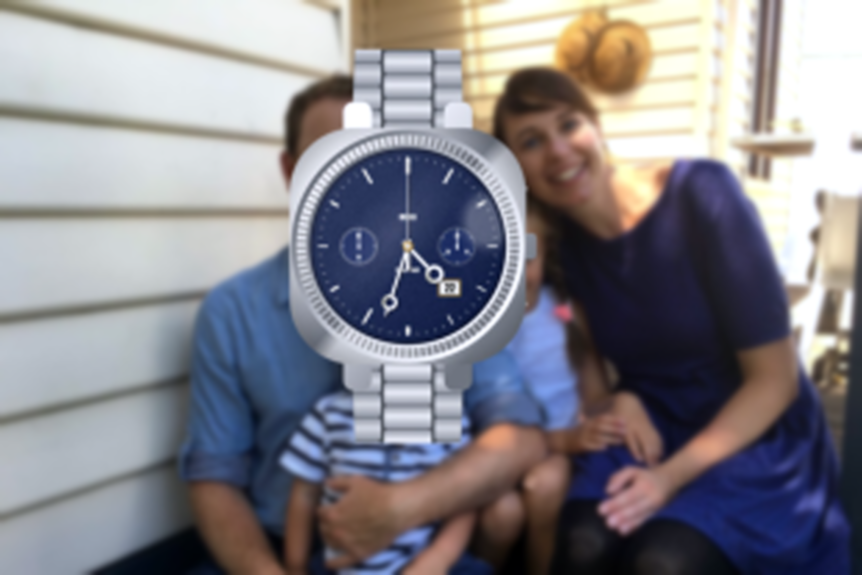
4:33
